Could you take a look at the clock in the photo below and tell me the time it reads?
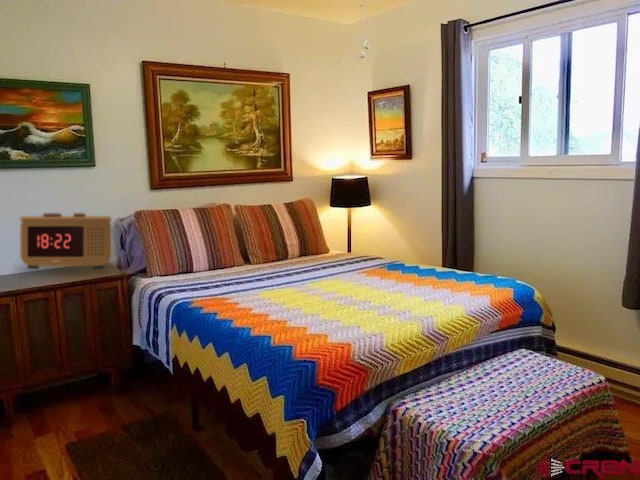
18:22
